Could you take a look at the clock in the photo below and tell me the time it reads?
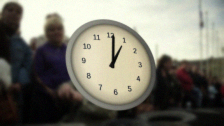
1:01
